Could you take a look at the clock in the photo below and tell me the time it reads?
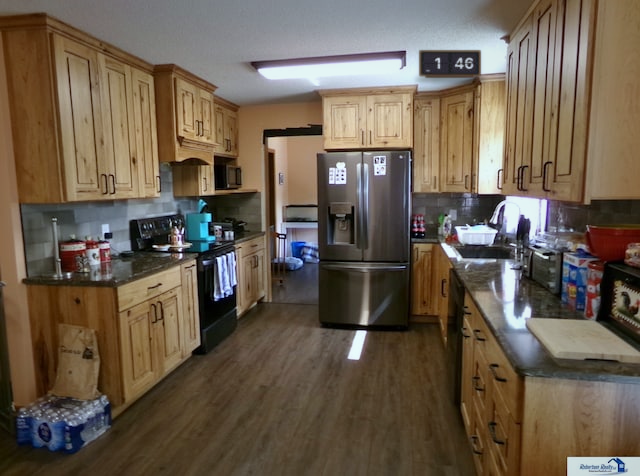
1:46
